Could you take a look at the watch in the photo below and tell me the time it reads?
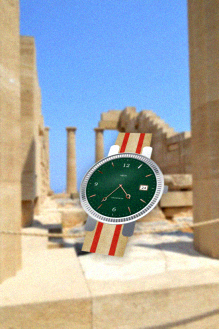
4:36
